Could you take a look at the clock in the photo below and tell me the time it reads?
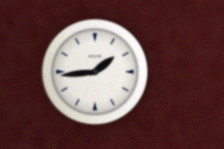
1:44
